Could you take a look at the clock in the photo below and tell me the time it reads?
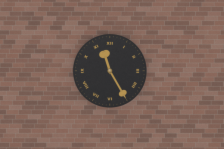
11:25
